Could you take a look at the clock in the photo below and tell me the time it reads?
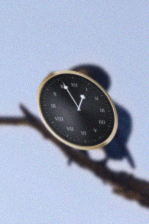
12:56
